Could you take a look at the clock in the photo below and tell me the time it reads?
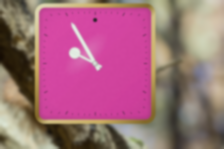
9:55
